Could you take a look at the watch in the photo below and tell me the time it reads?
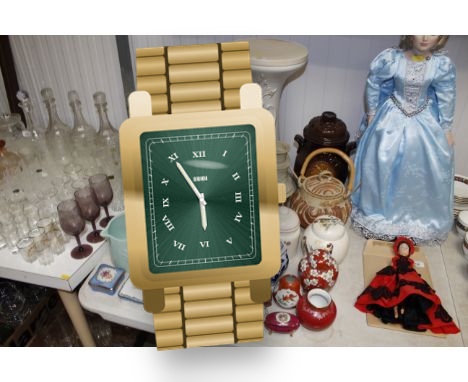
5:55
